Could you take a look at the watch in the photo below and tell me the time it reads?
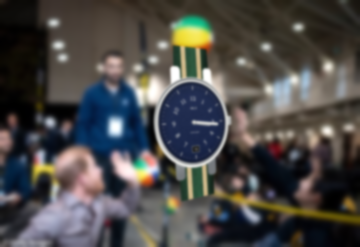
3:16
